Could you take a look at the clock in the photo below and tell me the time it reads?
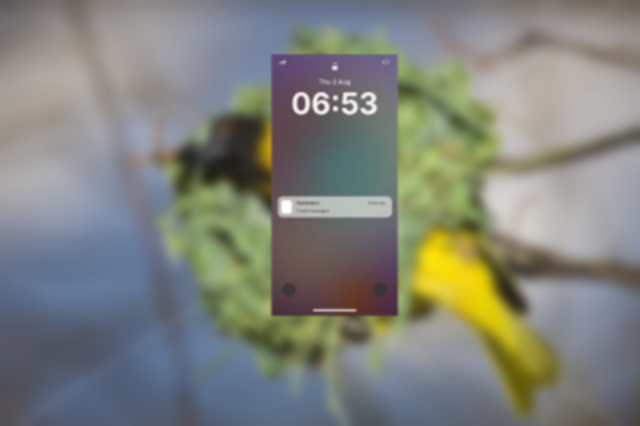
6:53
